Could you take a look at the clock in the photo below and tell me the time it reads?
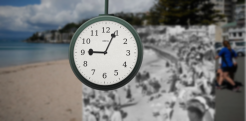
9:04
